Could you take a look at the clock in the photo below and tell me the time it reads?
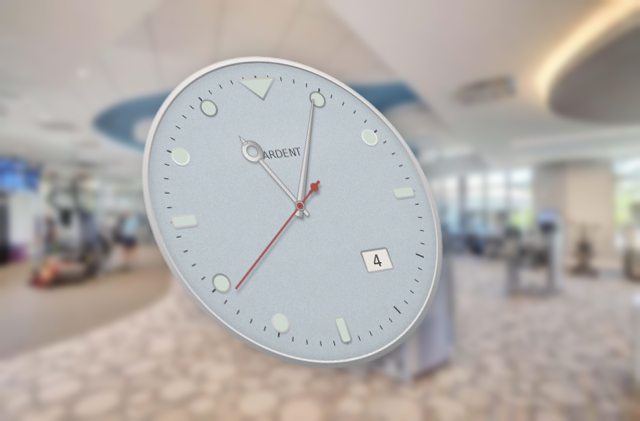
11:04:39
